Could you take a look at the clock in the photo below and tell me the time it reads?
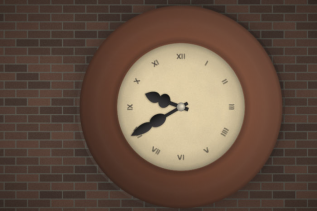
9:40
